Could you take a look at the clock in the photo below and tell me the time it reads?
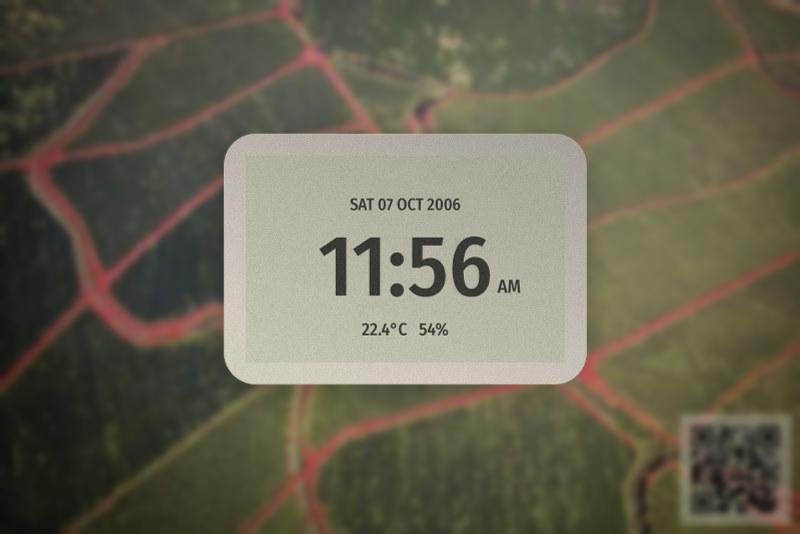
11:56
